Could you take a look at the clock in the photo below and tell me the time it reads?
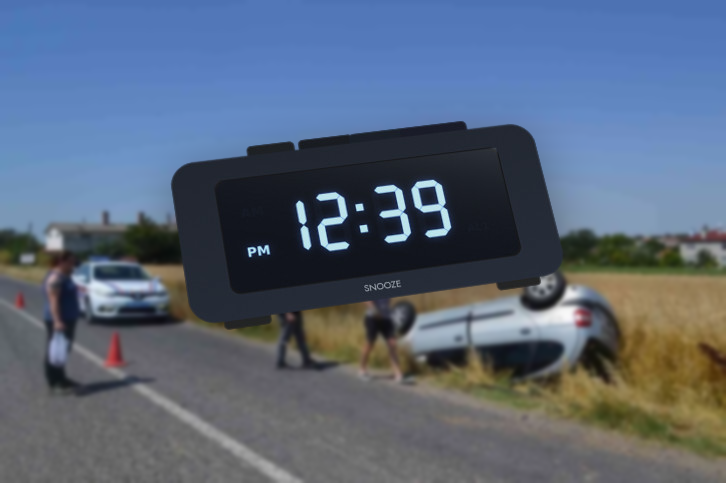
12:39
